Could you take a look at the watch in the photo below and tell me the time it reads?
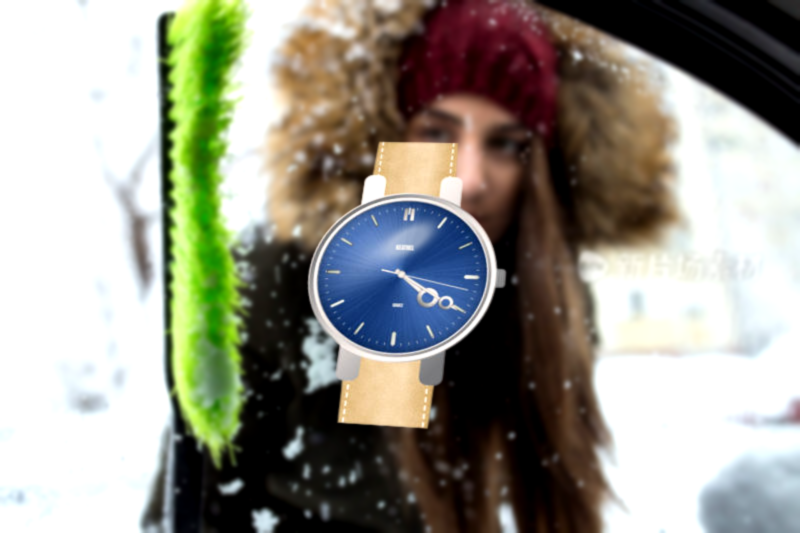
4:20:17
